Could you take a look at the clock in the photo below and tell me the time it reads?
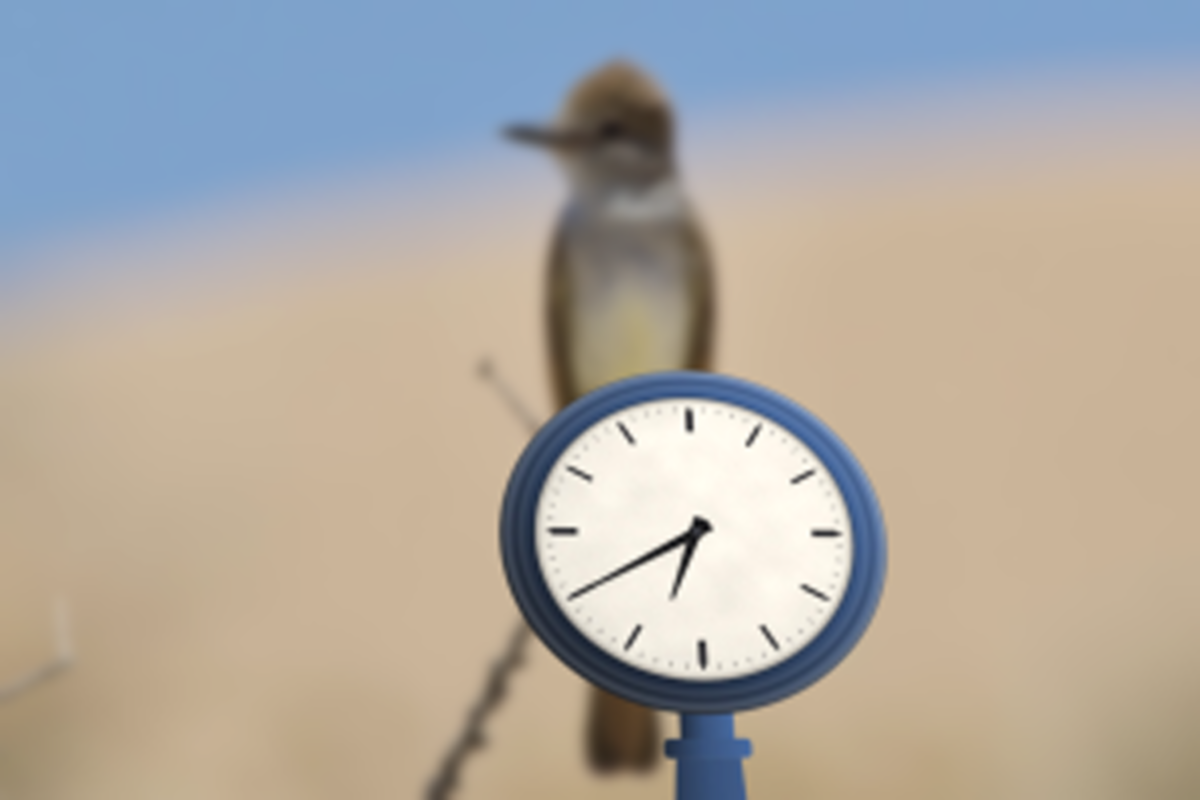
6:40
